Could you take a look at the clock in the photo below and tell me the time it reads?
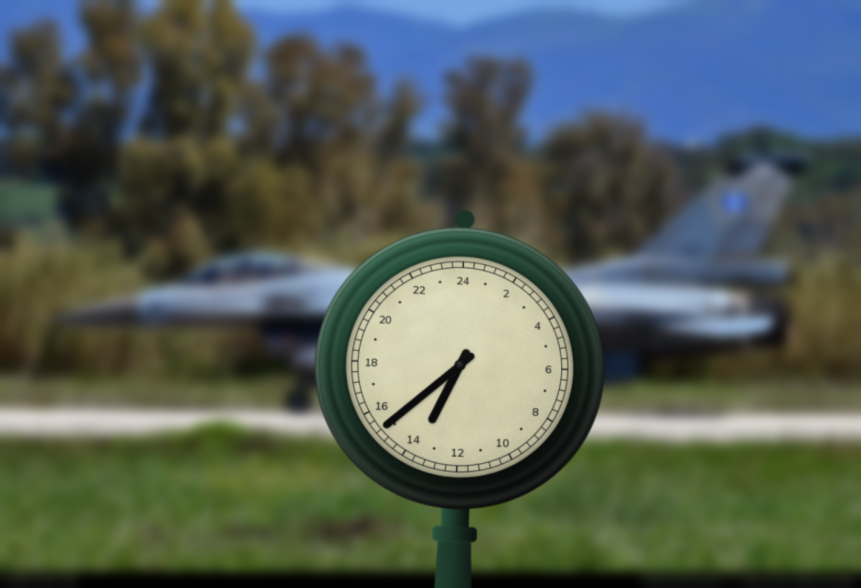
13:38
